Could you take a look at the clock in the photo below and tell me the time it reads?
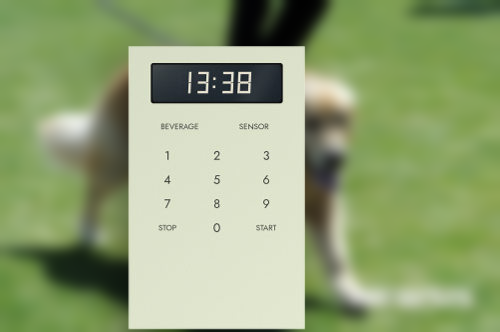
13:38
